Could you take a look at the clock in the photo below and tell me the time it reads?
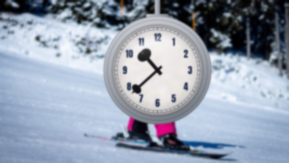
10:38
